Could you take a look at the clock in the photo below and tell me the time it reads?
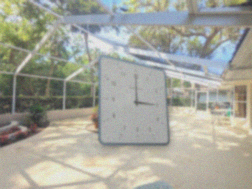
3:00
